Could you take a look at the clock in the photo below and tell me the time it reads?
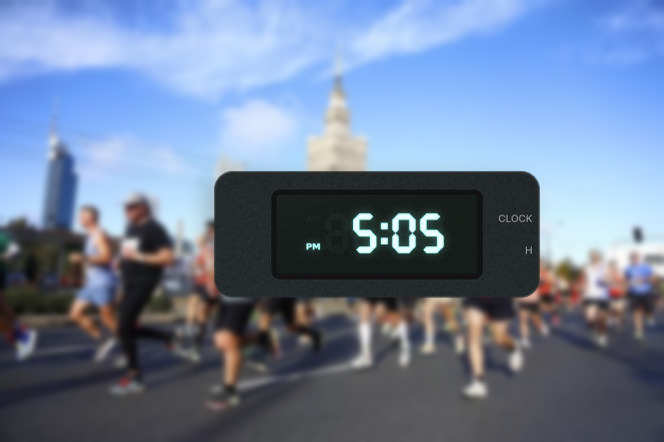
5:05
